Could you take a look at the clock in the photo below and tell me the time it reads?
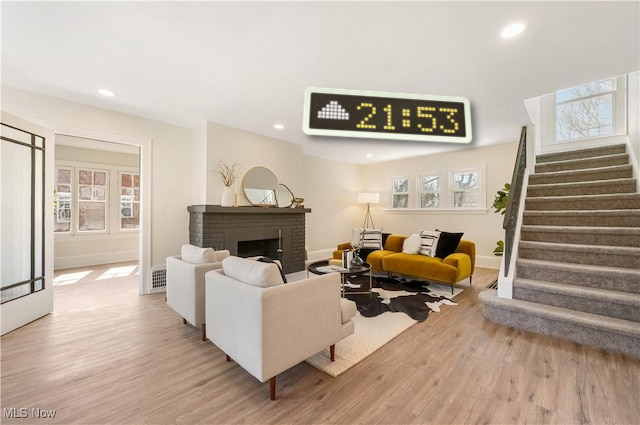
21:53
